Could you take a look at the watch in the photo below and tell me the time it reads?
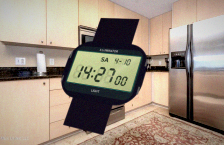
14:27:00
